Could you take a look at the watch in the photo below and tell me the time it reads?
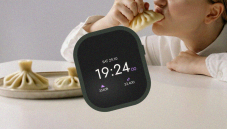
19:24
